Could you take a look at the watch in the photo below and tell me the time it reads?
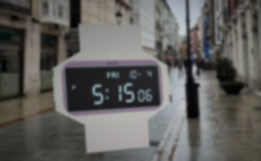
5:15:06
